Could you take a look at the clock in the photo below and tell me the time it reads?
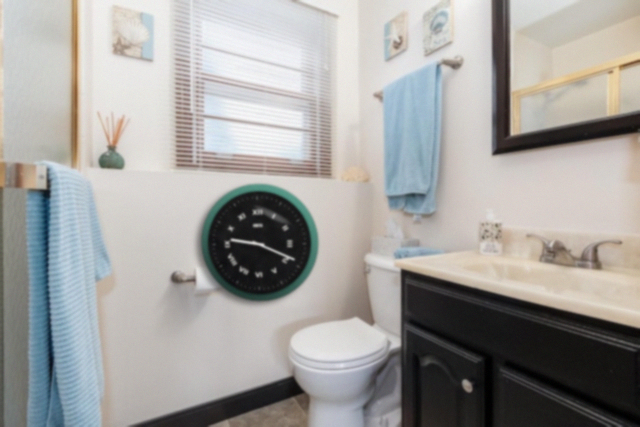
9:19
